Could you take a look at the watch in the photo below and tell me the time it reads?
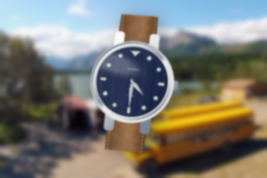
4:30
